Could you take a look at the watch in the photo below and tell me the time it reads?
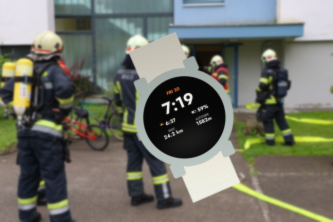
7:19
